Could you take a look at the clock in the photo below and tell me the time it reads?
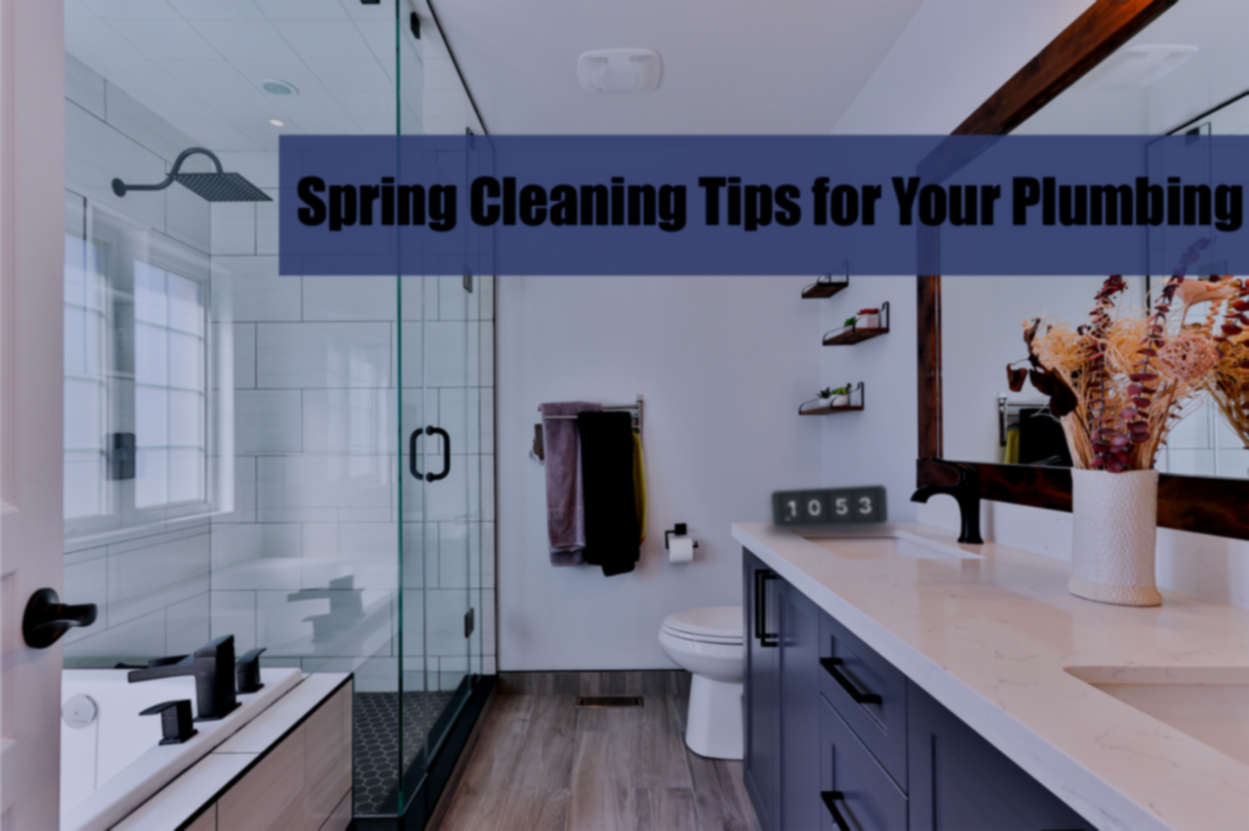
10:53
